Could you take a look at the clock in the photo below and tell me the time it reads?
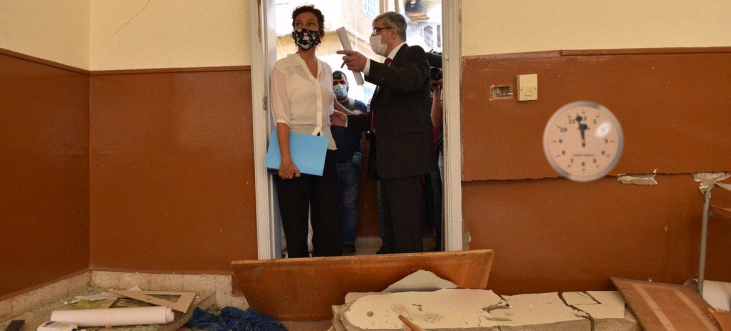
11:58
